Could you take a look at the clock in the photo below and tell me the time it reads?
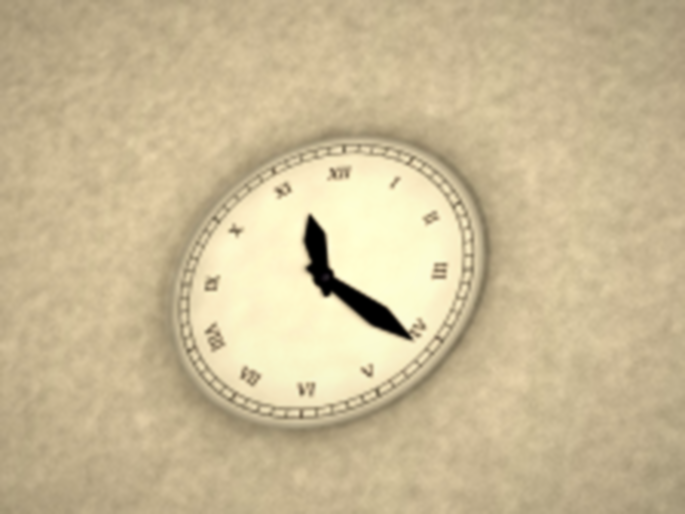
11:21
